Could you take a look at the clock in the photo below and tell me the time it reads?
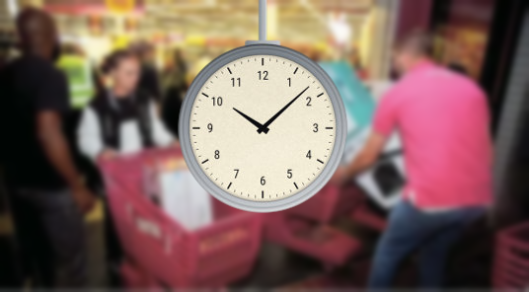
10:08
